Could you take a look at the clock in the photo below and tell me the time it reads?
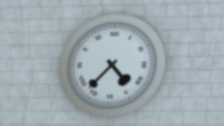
4:37
